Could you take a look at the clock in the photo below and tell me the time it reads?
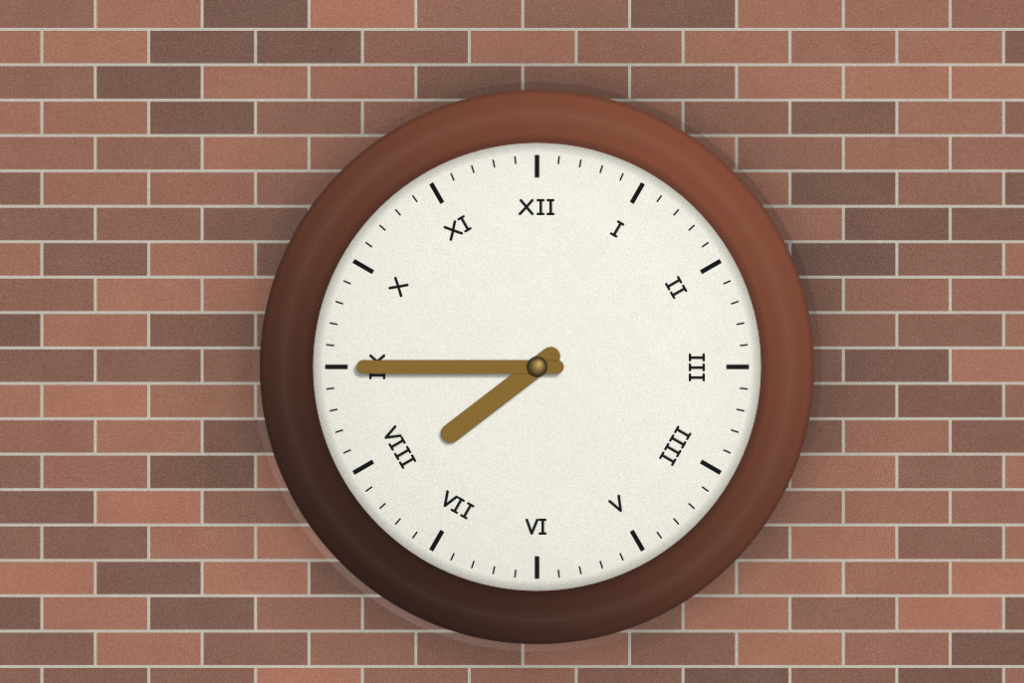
7:45
